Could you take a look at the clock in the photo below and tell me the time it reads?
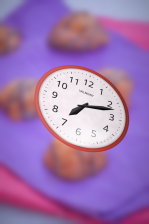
7:12
